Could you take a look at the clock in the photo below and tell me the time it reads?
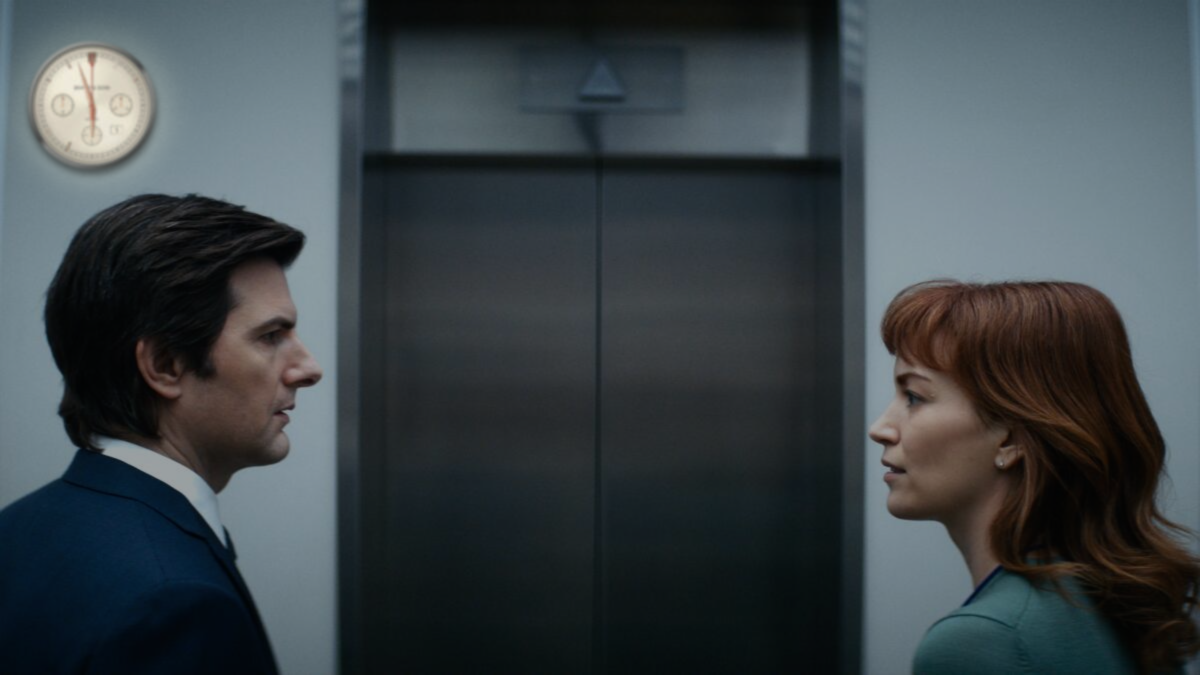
5:57
